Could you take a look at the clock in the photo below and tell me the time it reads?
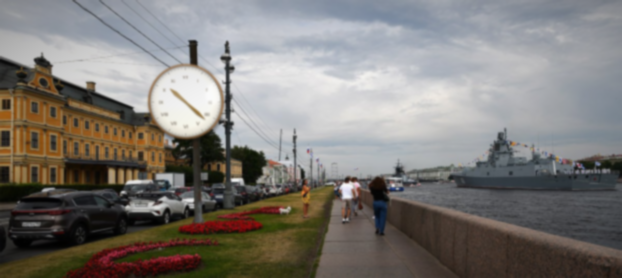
10:22
